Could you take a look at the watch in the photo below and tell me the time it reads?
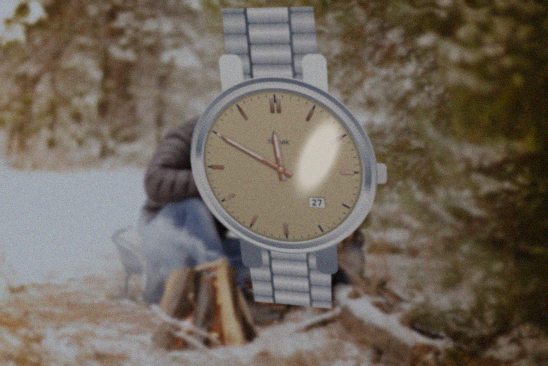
11:50
